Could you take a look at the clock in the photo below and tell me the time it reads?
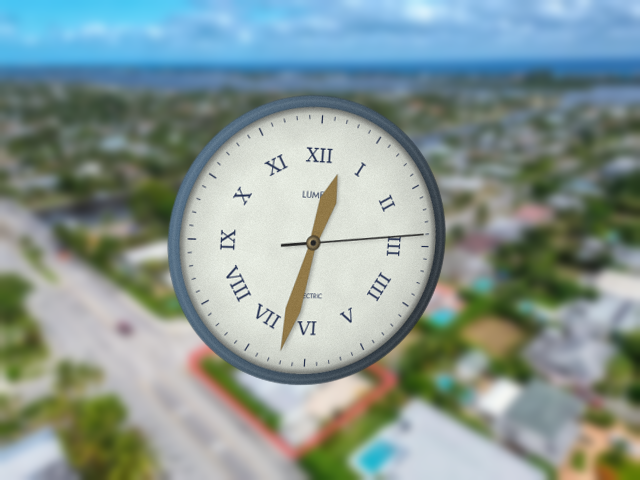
12:32:14
